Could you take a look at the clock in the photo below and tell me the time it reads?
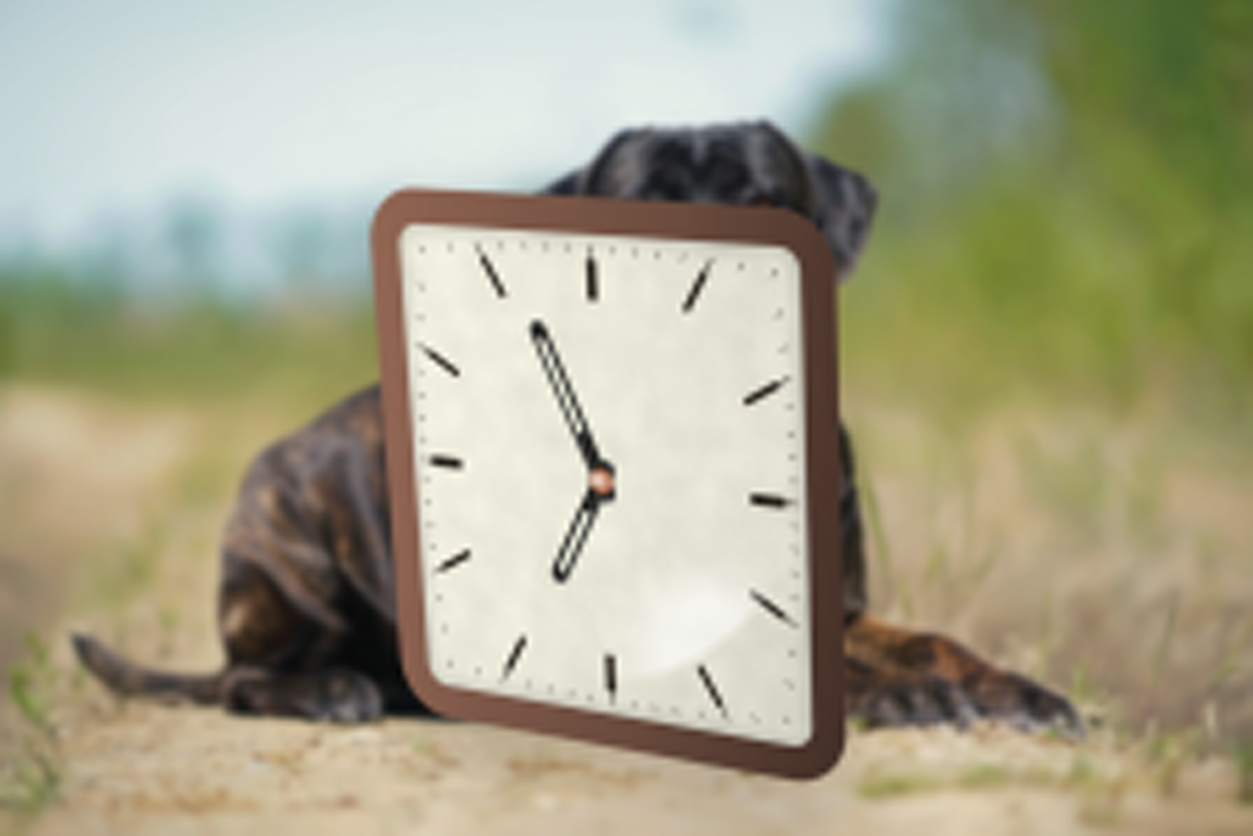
6:56
